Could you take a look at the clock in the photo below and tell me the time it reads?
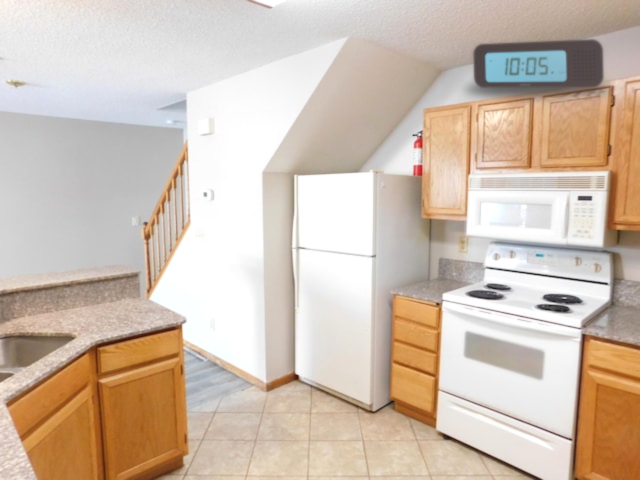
10:05
